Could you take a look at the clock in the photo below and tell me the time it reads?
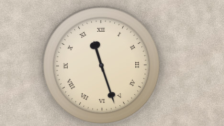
11:27
